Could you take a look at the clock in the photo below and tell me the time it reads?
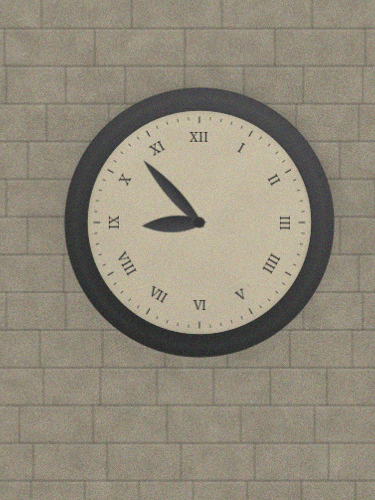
8:53
